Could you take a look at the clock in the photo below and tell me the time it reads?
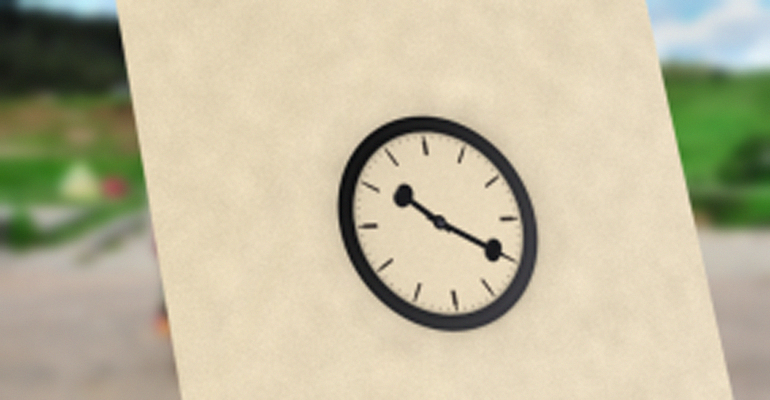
10:20
